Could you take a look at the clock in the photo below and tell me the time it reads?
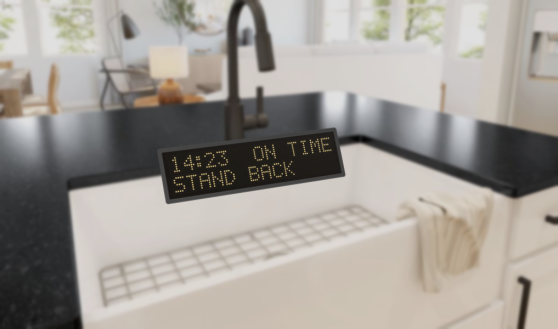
14:23
